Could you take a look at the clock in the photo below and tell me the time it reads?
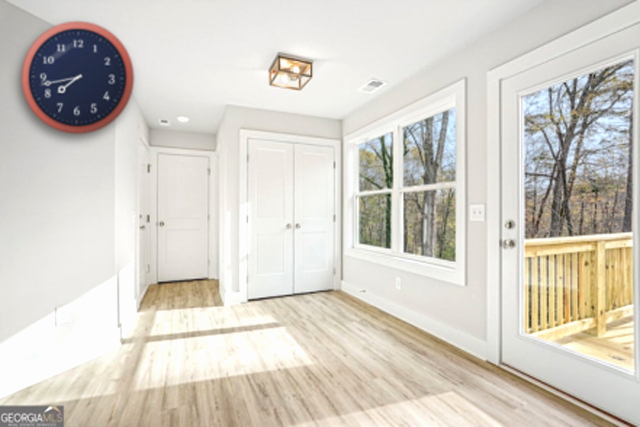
7:43
